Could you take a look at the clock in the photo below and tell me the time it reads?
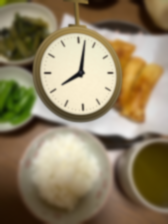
8:02
